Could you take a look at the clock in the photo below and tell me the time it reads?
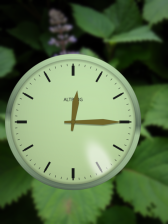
12:15
